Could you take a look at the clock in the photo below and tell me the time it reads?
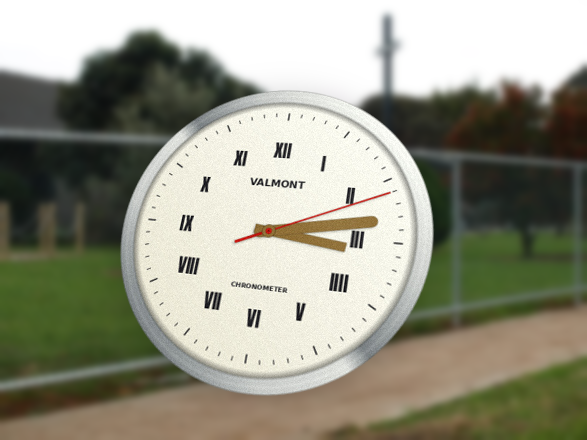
3:13:11
